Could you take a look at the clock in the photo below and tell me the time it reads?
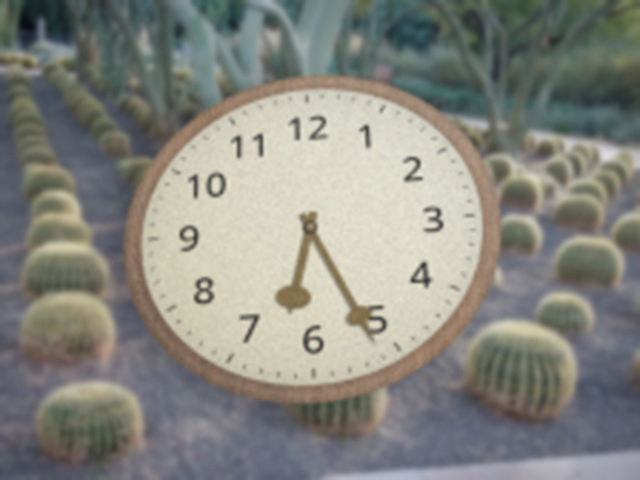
6:26
